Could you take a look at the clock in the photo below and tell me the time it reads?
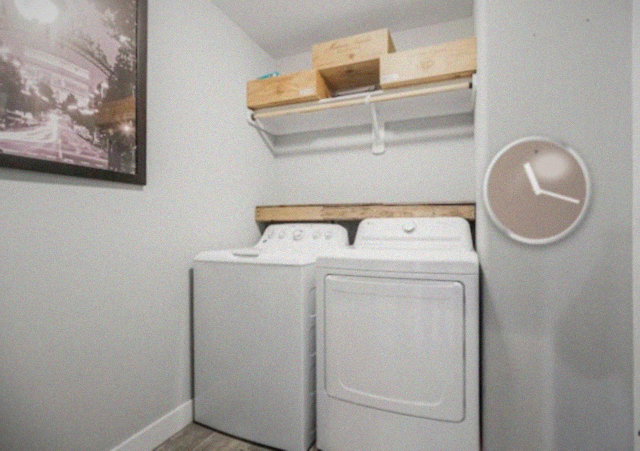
11:18
